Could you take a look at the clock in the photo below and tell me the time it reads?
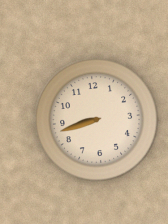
8:43
